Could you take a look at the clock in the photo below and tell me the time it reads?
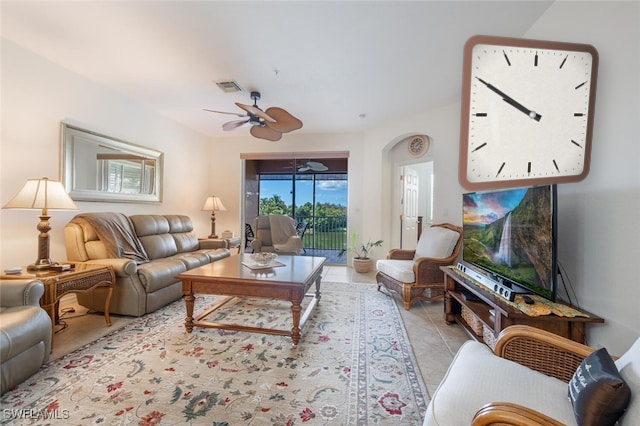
9:50
